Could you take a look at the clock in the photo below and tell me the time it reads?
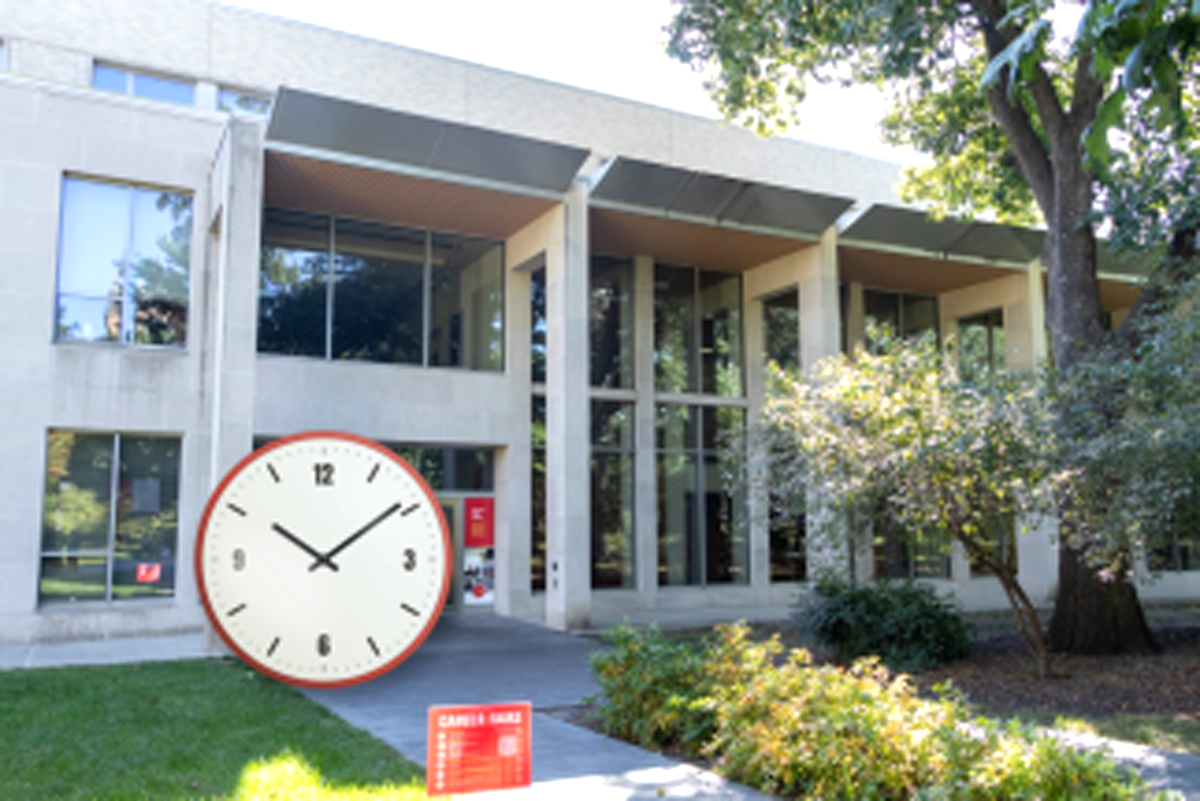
10:09
